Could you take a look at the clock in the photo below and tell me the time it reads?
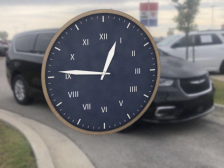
12:46
